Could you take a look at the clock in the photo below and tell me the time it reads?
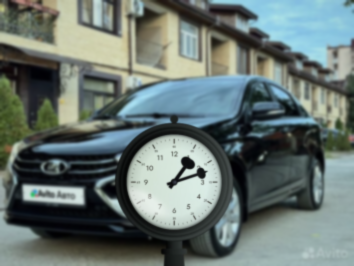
1:12
